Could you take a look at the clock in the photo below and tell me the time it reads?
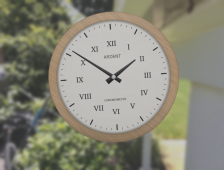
1:51
